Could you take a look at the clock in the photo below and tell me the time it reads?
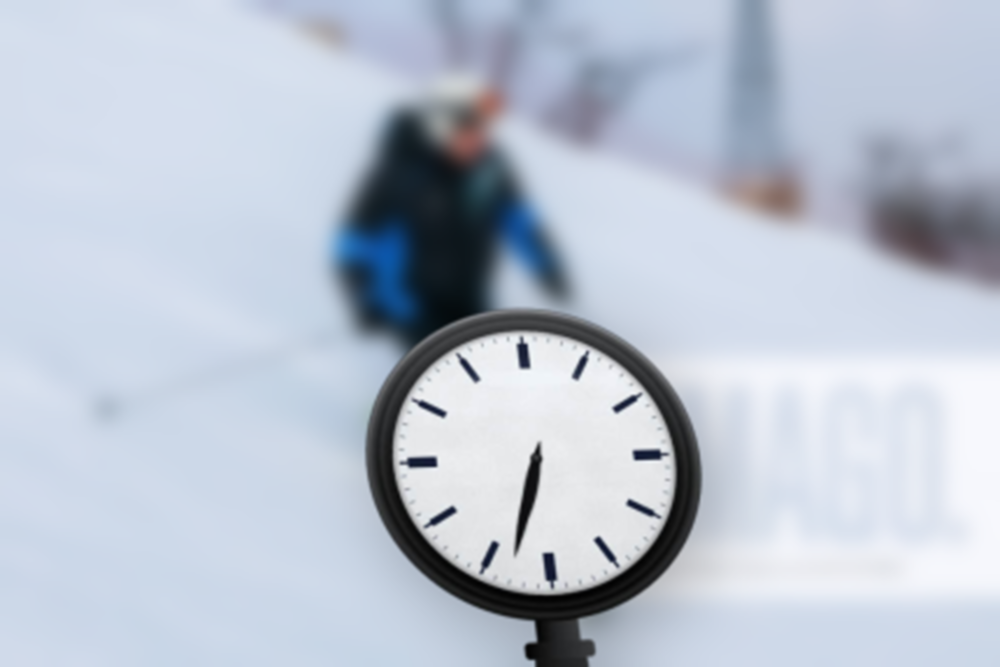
6:33
